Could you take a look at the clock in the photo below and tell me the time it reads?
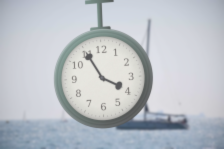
3:55
